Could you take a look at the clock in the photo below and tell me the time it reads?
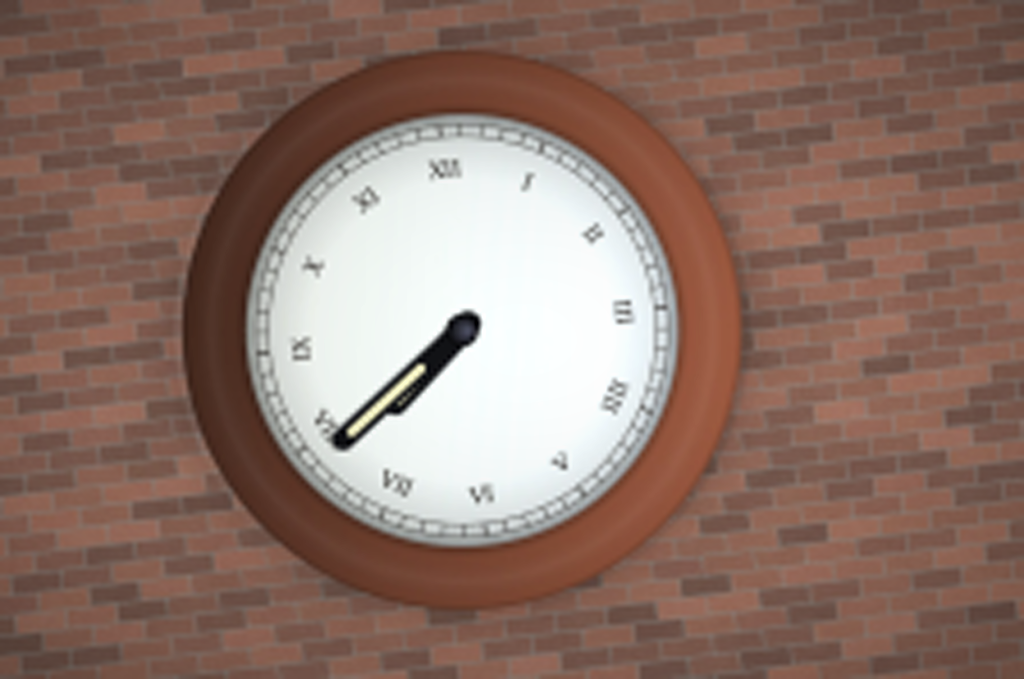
7:39
